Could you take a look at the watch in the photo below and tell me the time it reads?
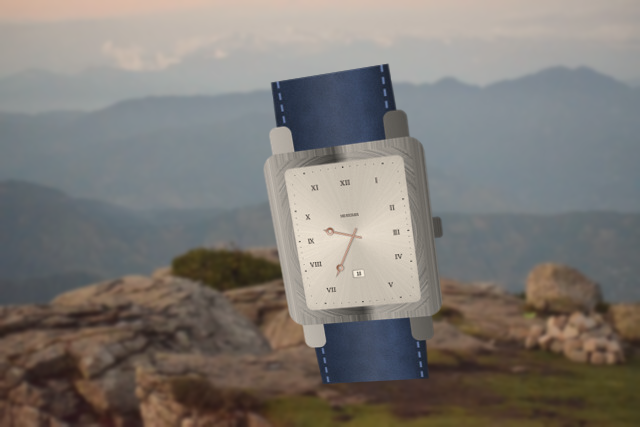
9:35
